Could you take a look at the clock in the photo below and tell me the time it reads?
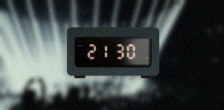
21:30
